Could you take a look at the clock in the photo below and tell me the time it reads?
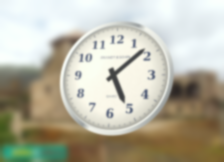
5:08
